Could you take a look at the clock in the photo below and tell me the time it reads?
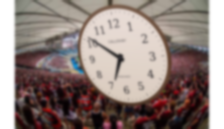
6:51
